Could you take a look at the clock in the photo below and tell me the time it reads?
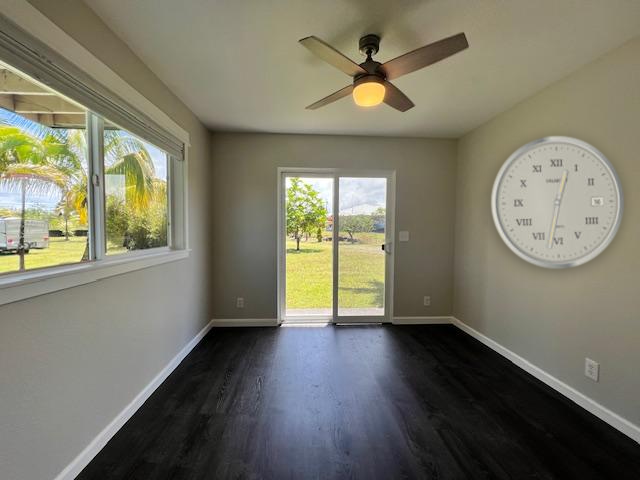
12:32
